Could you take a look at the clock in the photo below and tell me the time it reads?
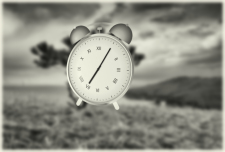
7:05
